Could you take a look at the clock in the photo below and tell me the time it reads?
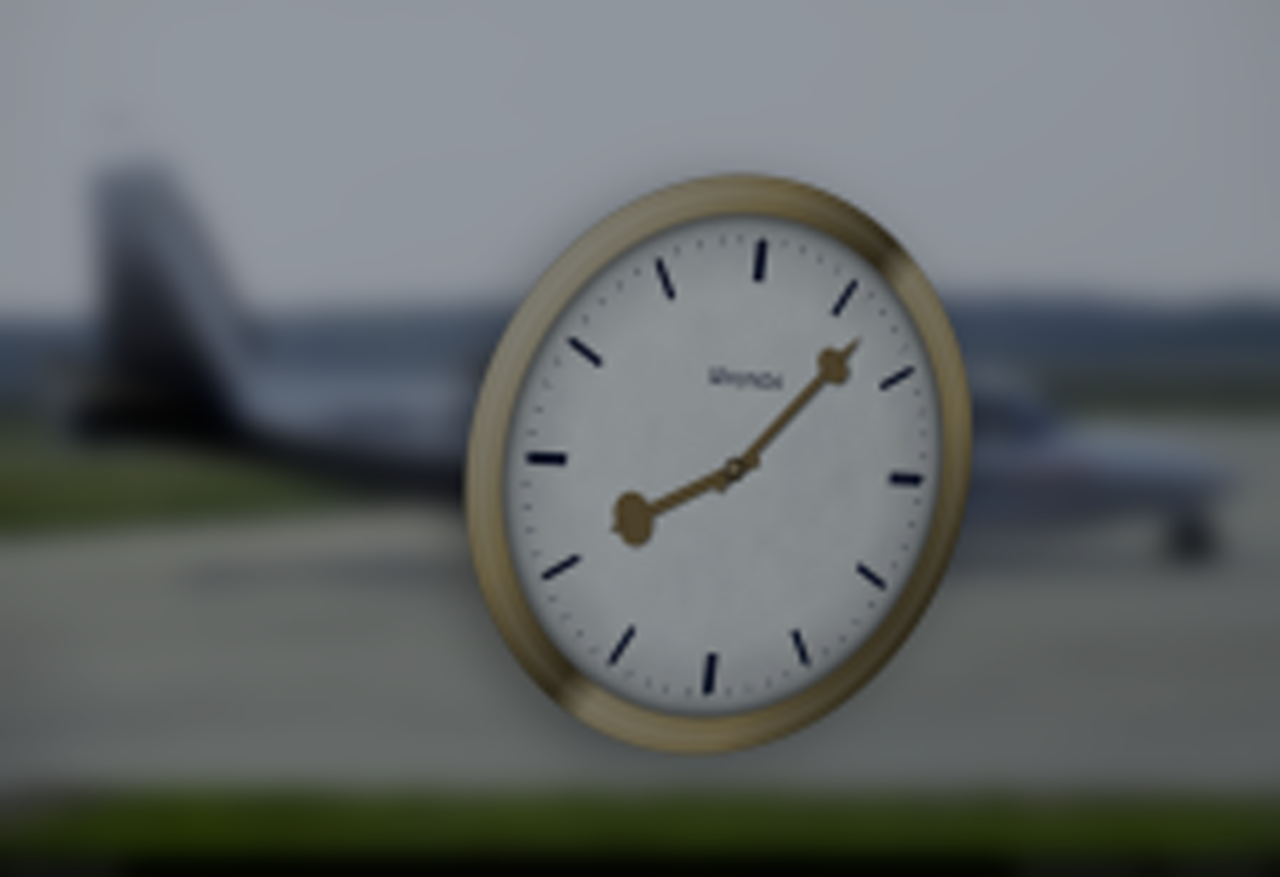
8:07
